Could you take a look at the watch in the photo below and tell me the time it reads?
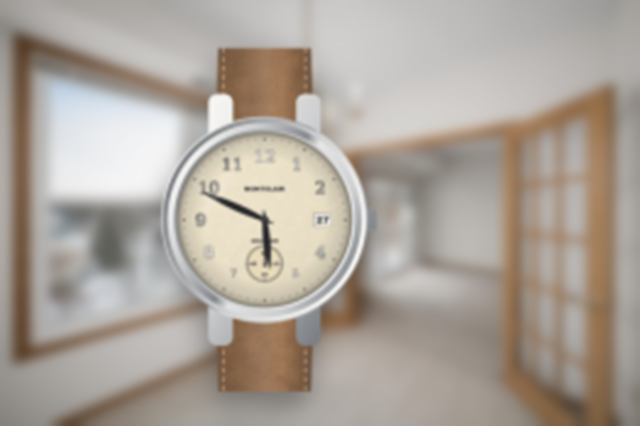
5:49
